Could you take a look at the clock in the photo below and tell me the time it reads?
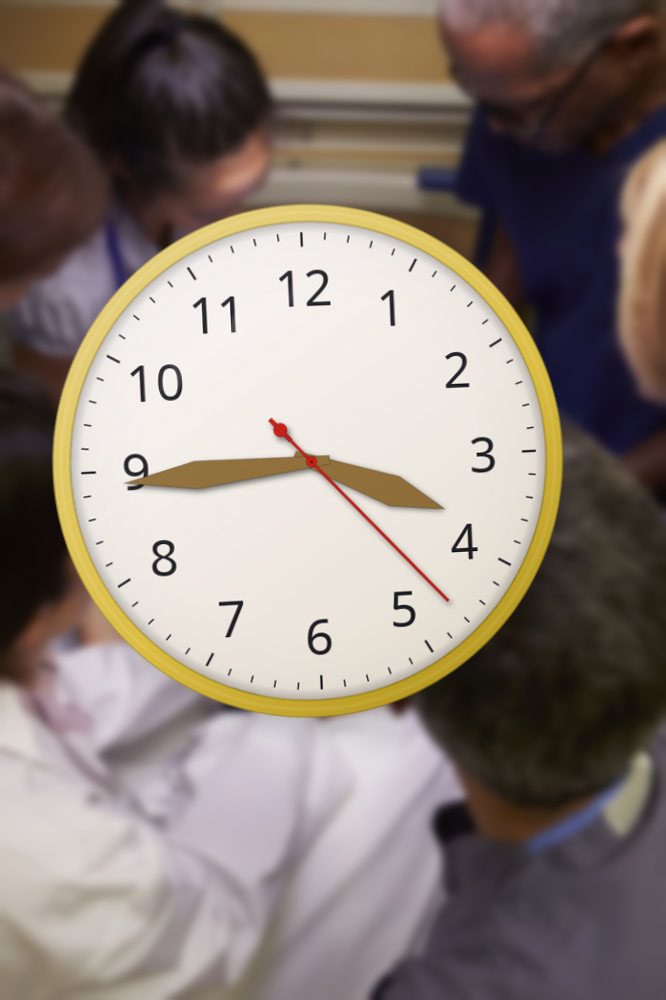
3:44:23
